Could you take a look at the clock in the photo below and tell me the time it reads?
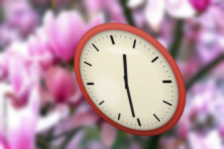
12:31
